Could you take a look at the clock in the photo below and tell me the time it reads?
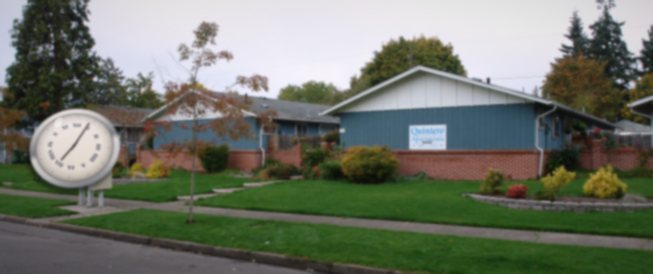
7:04
